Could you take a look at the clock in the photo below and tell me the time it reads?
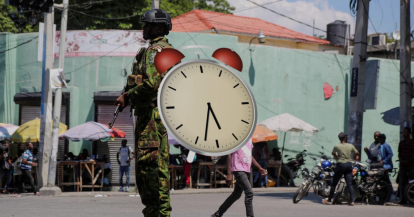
5:33
